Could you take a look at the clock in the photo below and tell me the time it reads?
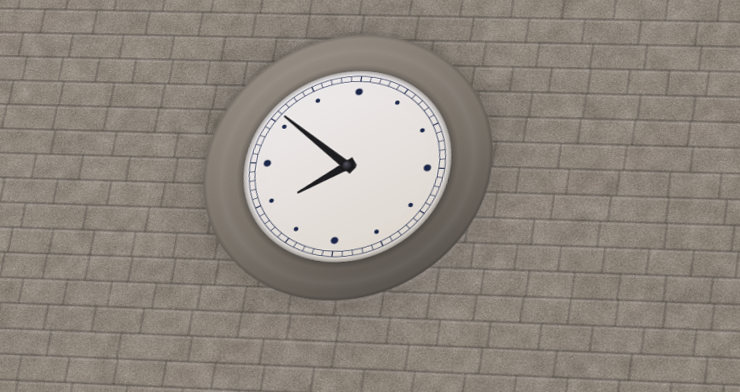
7:51
